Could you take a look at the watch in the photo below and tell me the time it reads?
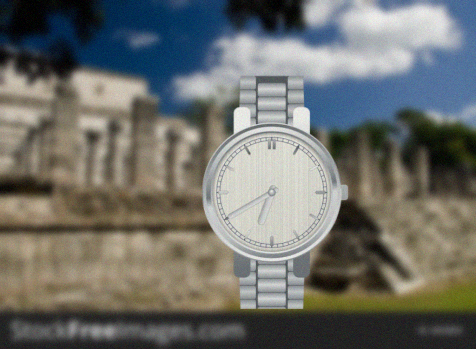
6:40
